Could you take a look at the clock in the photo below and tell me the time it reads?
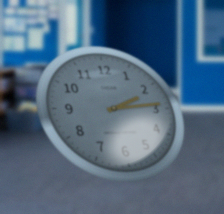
2:14
